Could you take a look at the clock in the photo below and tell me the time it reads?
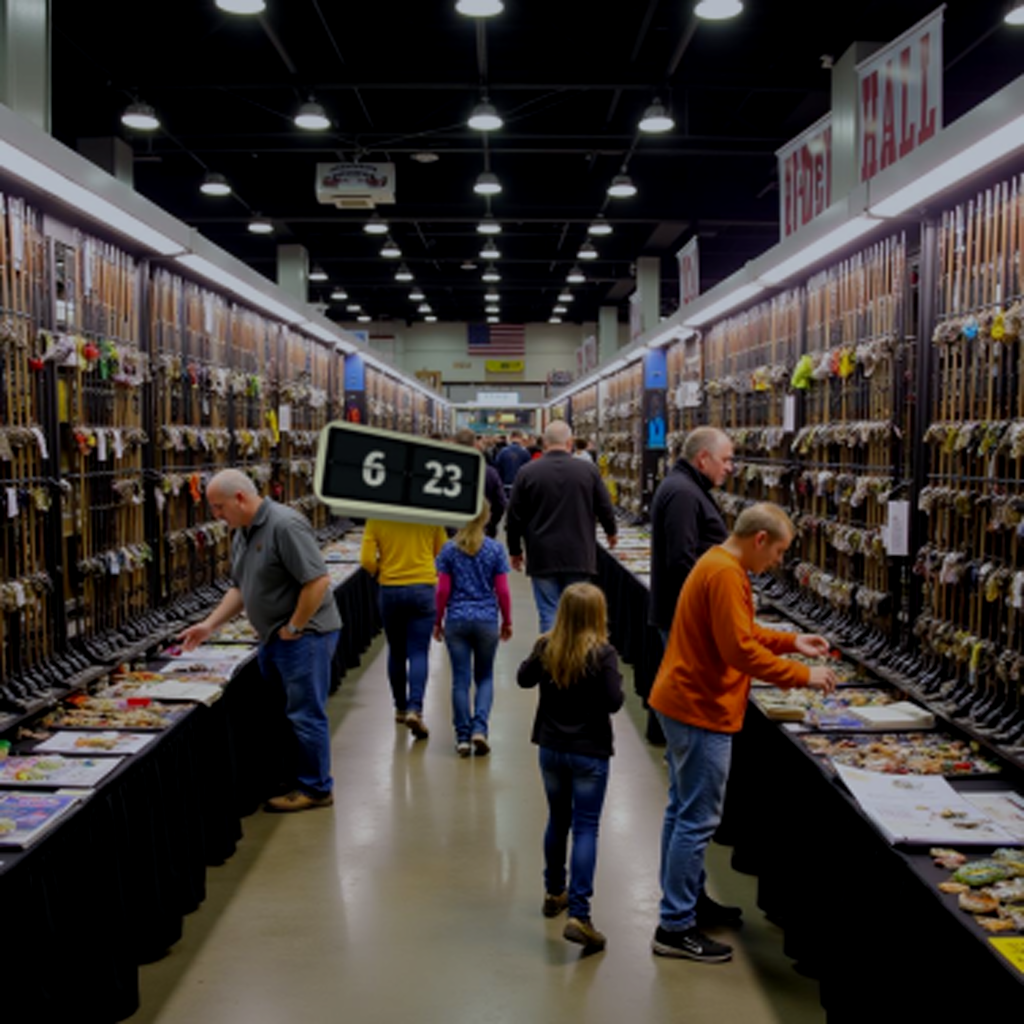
6:23
